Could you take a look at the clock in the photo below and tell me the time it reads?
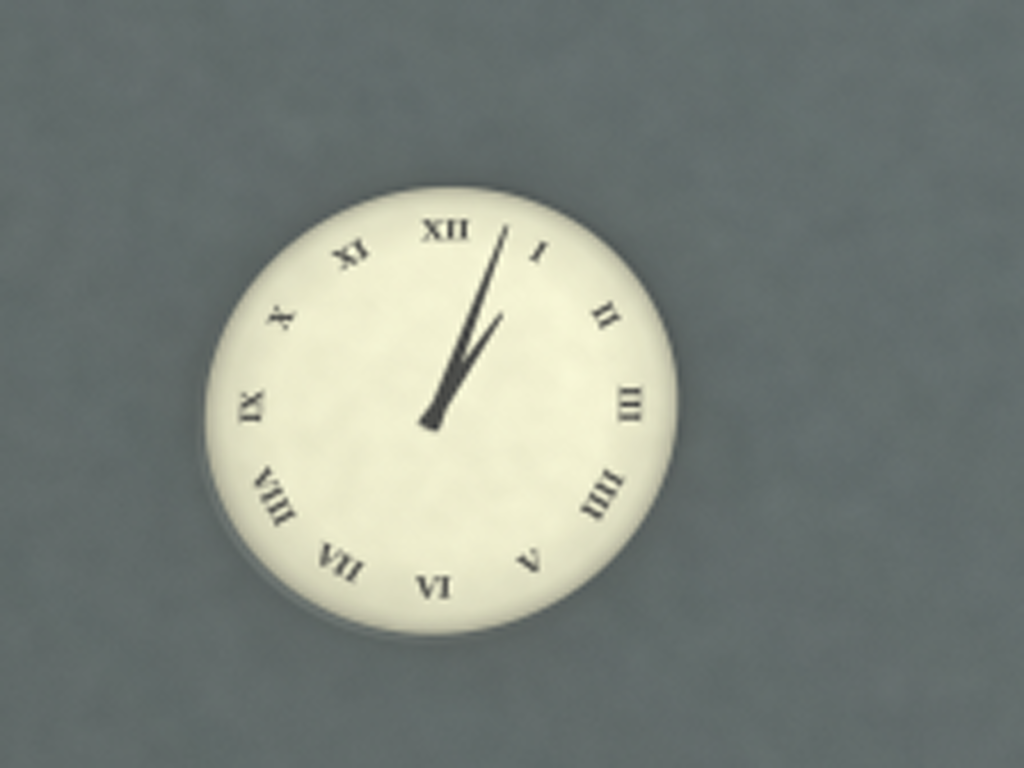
1:03
